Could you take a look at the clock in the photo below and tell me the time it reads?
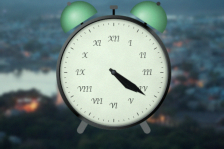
4:21
